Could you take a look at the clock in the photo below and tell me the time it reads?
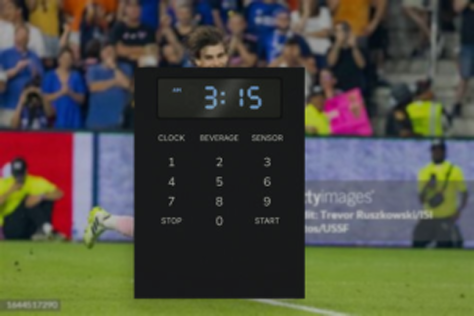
3:15
